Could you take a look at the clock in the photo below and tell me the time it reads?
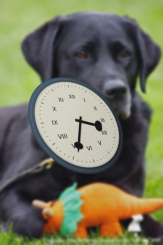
3:34
